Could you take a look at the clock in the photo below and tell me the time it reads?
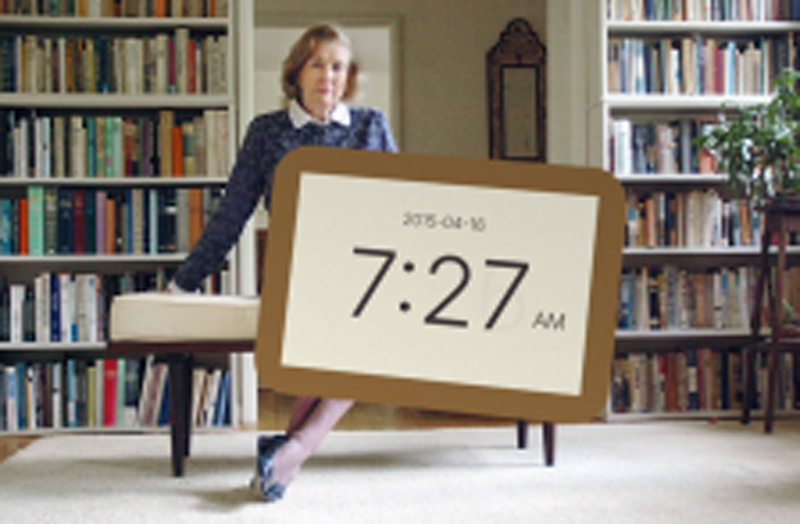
7:27
